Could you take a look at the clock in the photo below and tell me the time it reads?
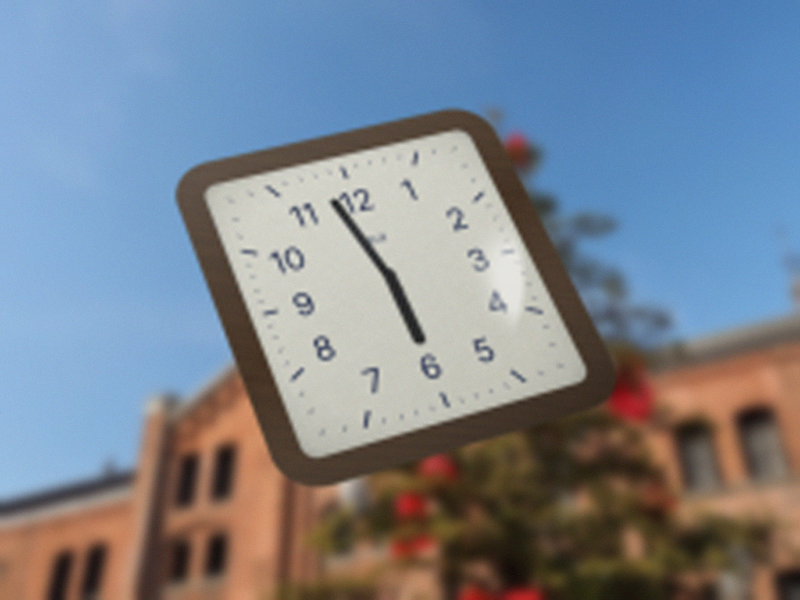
5:58
